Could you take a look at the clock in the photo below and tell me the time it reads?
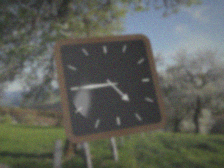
4:45
